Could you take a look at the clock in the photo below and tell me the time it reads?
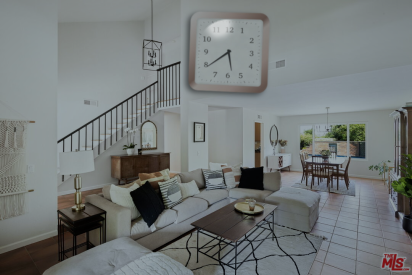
5:39
